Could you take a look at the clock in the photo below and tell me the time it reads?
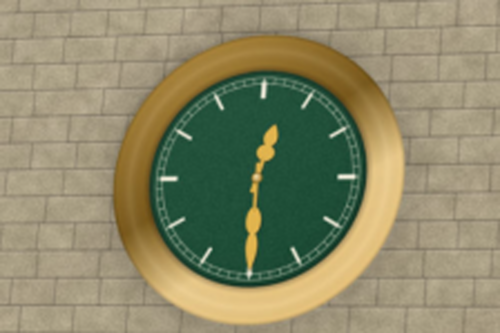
12:30
